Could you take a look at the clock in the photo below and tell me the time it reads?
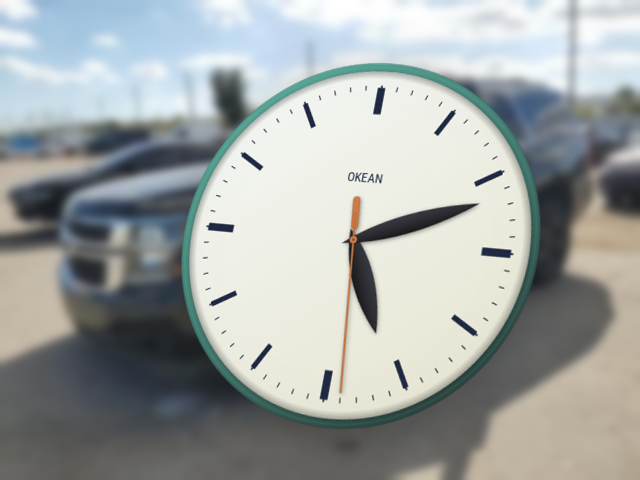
5:11:29
